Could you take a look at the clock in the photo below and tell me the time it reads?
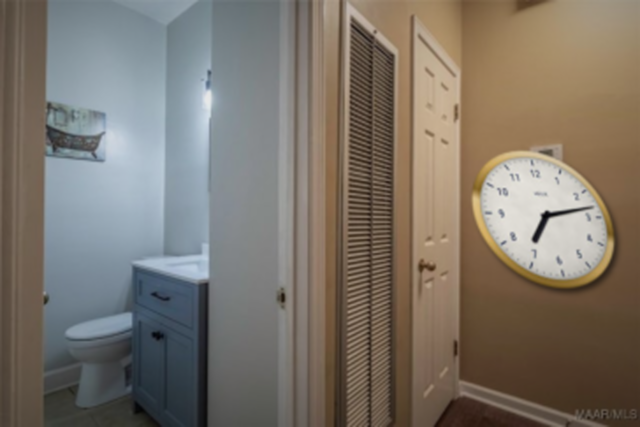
7:13
